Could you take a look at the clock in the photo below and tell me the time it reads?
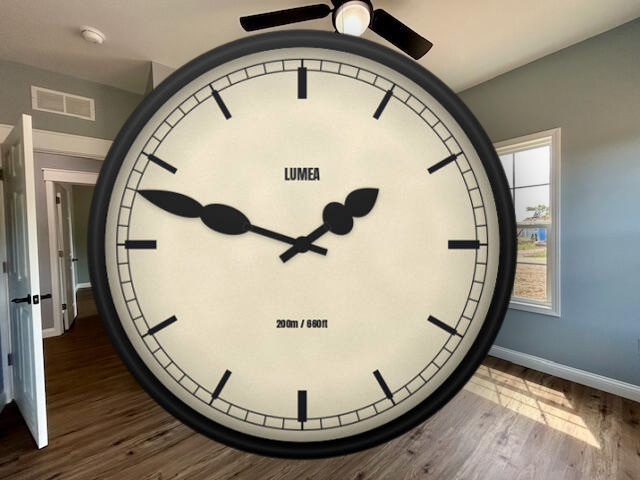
1:48
